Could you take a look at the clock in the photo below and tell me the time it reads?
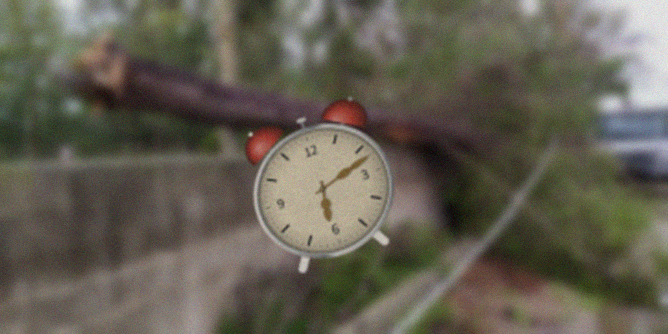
6:12
